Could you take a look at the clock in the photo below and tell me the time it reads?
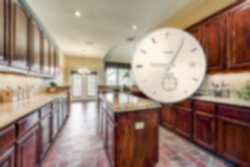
9:05
